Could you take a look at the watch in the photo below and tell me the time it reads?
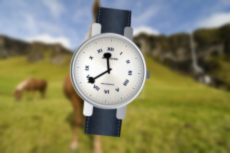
11:39
